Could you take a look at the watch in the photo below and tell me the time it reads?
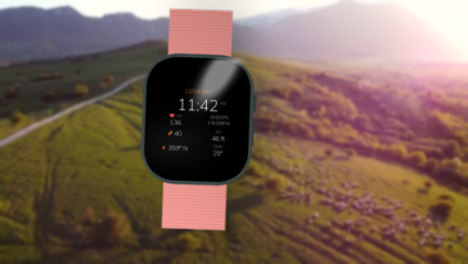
11:42
